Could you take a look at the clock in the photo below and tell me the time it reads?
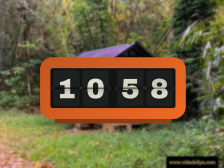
10:58
